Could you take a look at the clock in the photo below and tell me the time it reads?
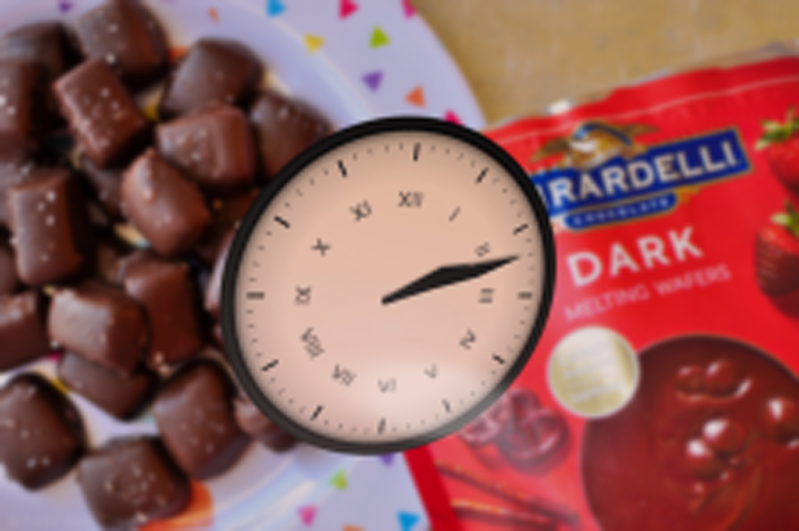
2:12
